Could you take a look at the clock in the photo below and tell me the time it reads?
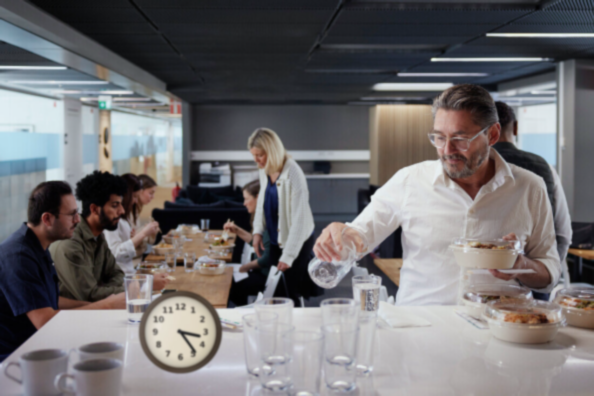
3:24
